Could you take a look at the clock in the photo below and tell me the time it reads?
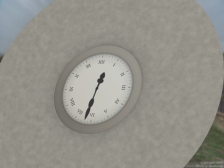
12:32
